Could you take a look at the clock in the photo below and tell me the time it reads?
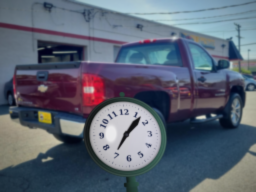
7:07
